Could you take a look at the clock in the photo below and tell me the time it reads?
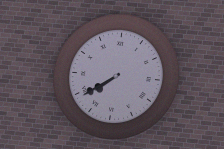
7:39
